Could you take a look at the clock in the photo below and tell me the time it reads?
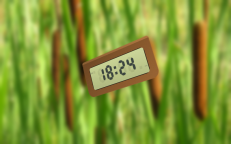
18:24
